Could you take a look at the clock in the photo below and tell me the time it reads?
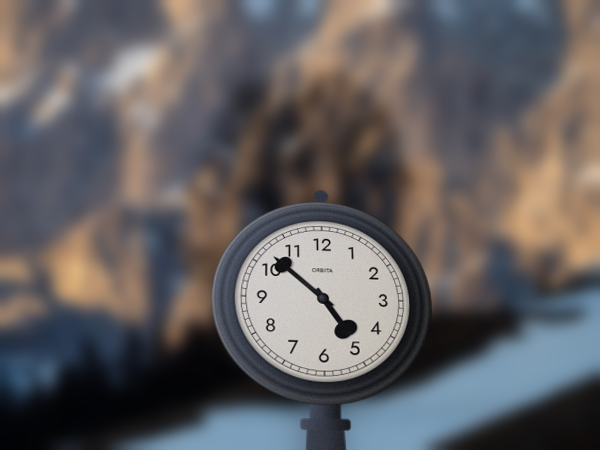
4:52
